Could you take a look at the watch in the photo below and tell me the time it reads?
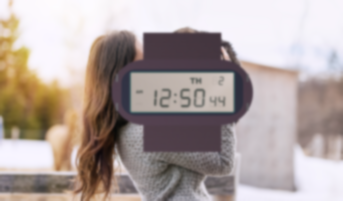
12:50:44
